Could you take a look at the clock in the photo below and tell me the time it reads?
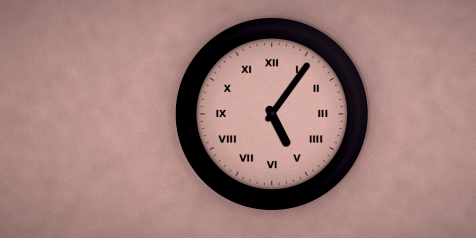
5:06
